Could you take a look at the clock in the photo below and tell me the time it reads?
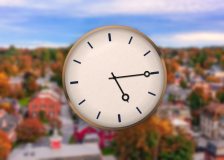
5:15
